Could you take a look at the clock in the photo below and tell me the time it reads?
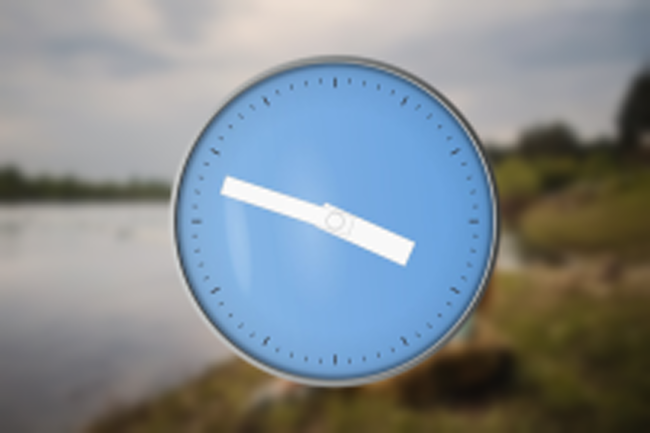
3:48
